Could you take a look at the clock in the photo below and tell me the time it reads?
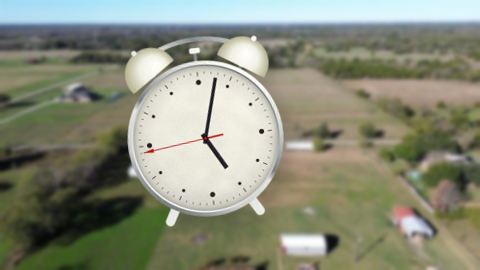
5:02:44
